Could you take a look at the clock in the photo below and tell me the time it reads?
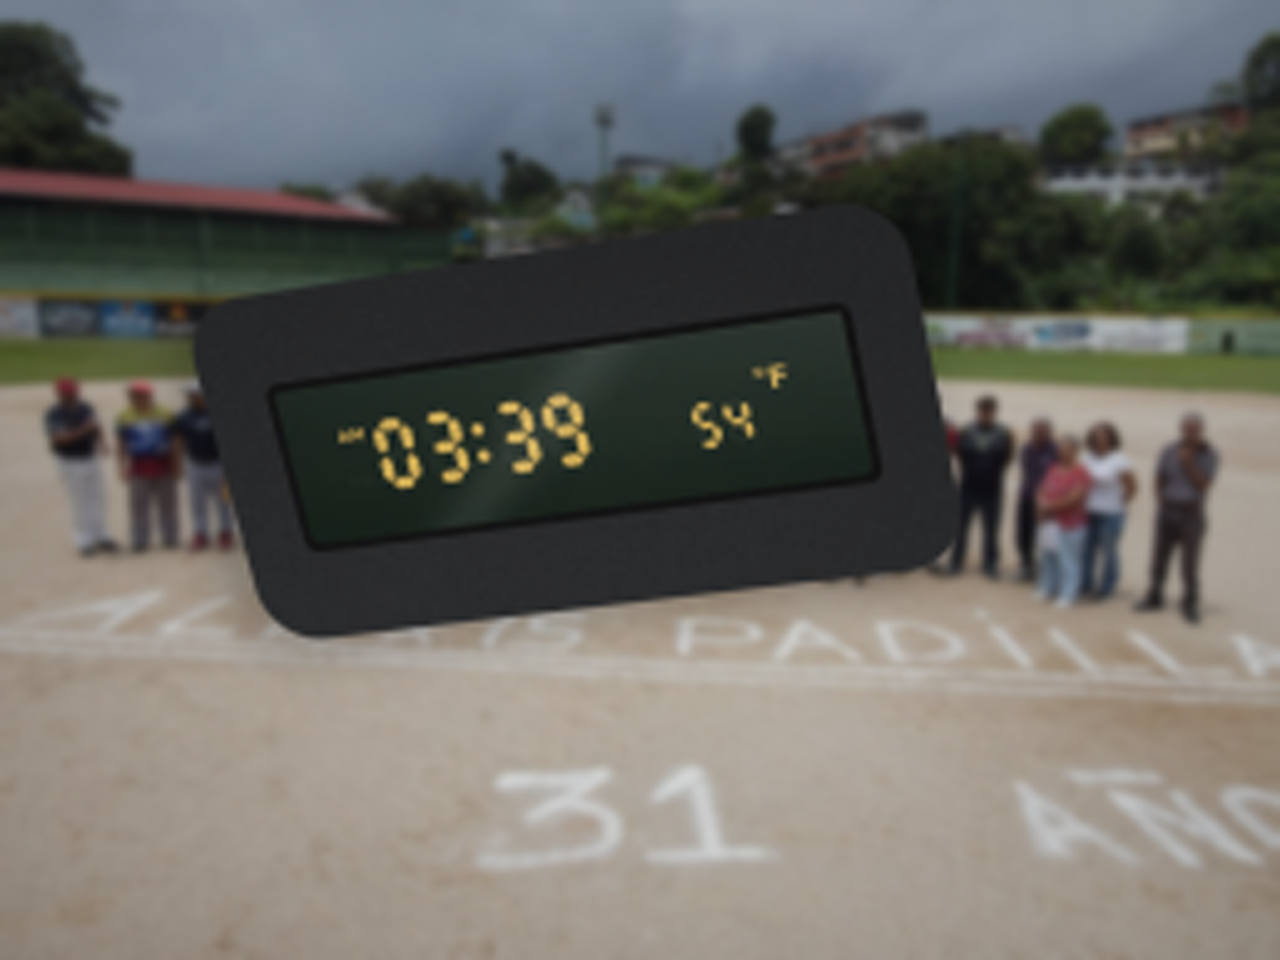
3:39
